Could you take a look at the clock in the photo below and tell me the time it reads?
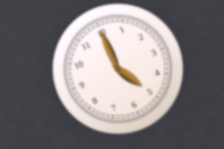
5:00
